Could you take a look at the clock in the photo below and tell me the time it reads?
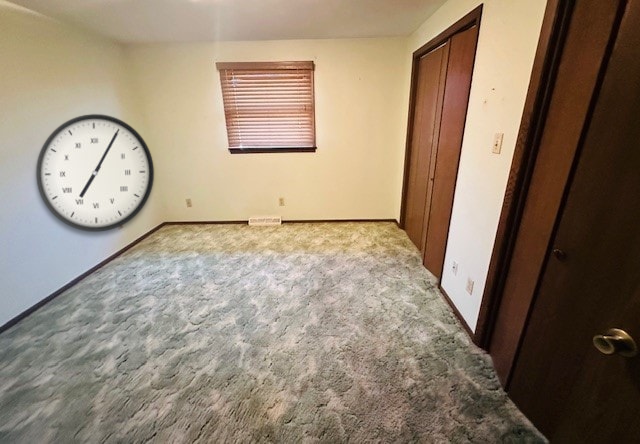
7:05
